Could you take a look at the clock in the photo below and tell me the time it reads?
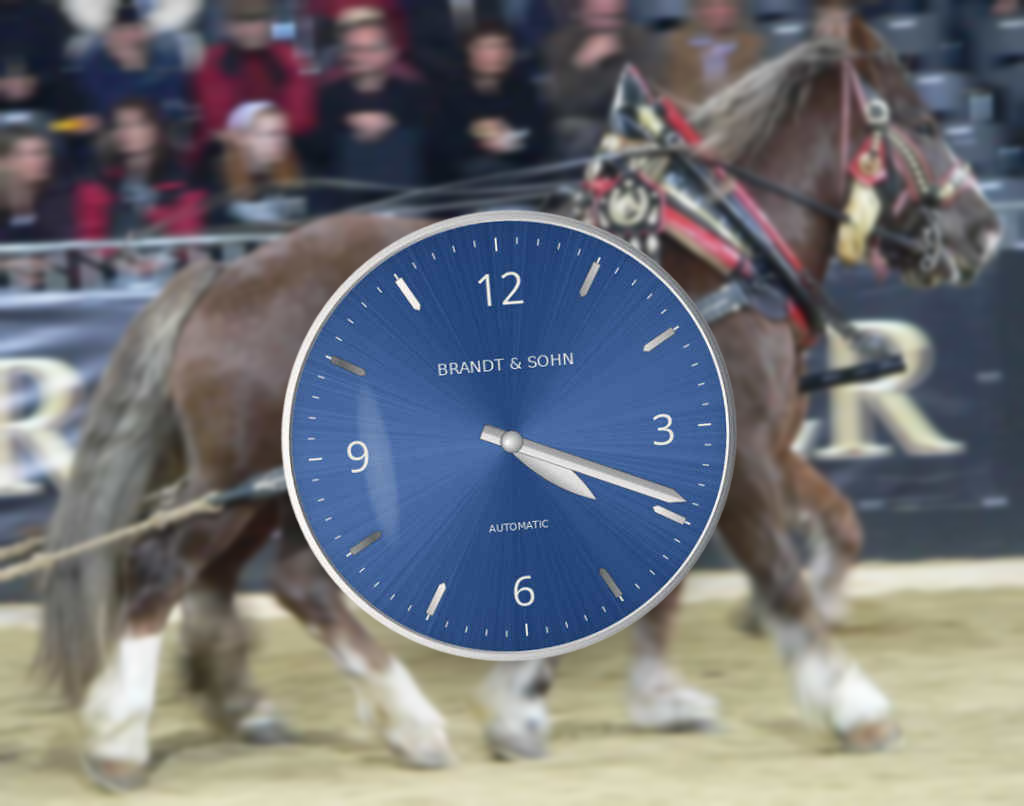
4:19
